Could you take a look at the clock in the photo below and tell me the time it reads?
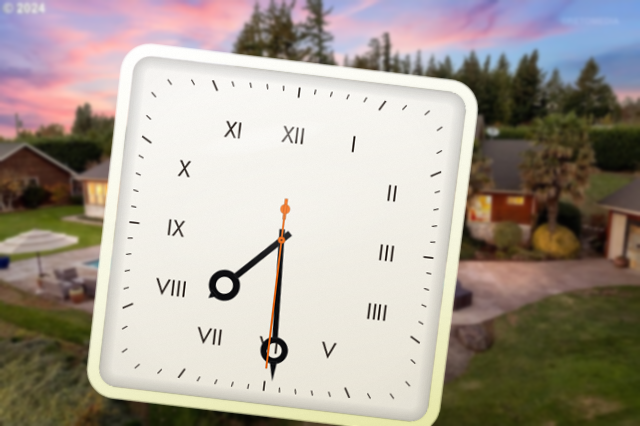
7:29:30
